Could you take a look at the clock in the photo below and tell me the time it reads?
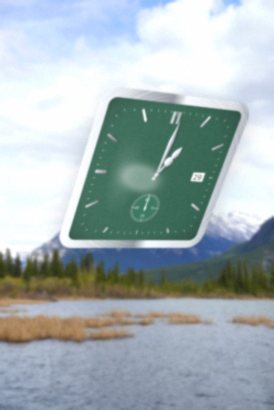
1:01
